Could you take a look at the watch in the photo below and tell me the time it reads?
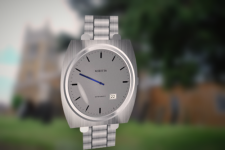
9:49
